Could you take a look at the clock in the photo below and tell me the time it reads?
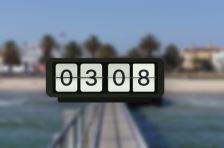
3:08
